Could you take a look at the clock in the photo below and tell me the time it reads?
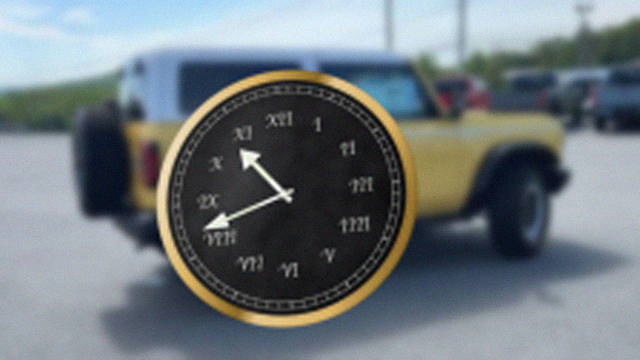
10:42
